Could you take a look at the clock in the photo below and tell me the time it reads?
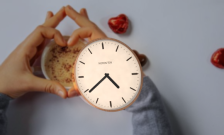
4:39
